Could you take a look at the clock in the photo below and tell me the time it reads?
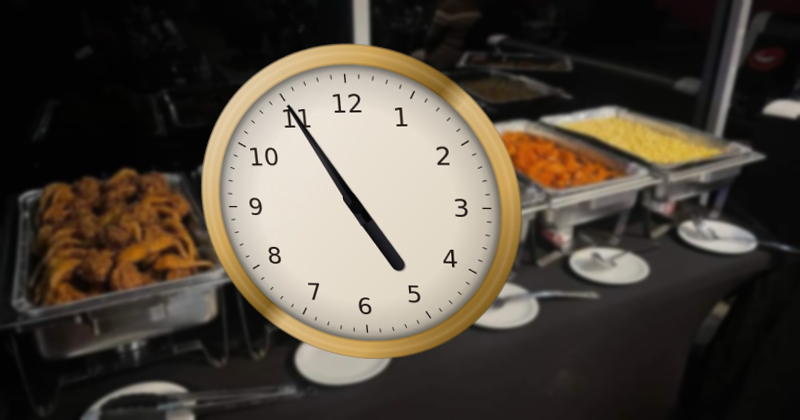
4:55
